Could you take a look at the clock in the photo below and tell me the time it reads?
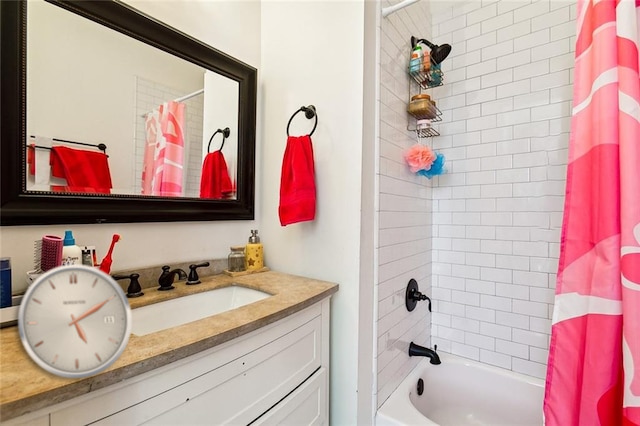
5:10
